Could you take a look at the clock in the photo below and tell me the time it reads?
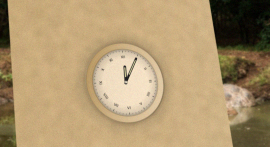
12:05
